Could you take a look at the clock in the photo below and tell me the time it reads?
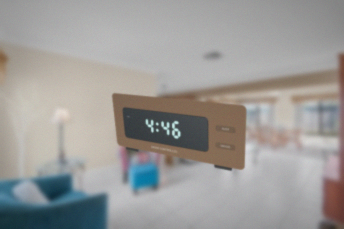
4:46
